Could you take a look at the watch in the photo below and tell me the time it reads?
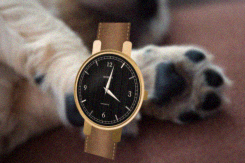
4:02
